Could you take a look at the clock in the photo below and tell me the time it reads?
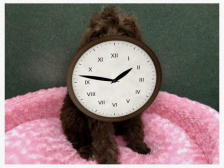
1:47
